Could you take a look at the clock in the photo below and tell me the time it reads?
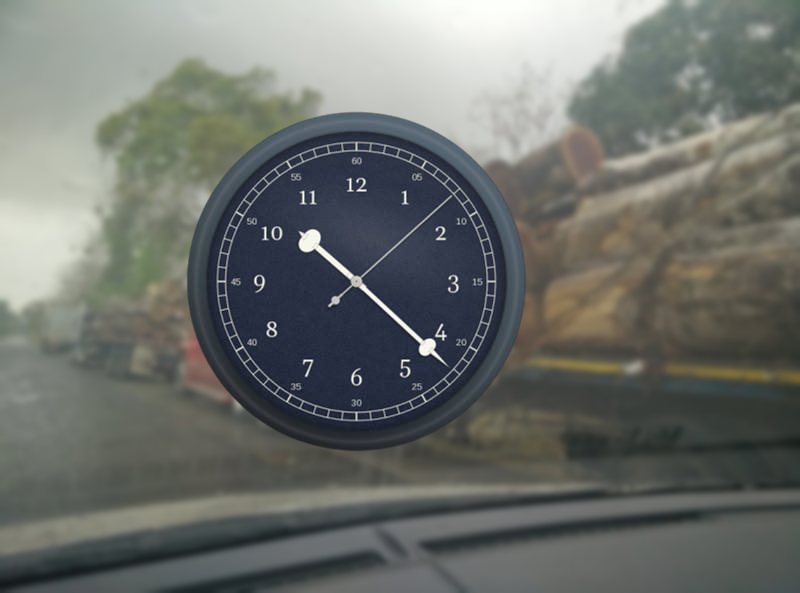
10:22:08
